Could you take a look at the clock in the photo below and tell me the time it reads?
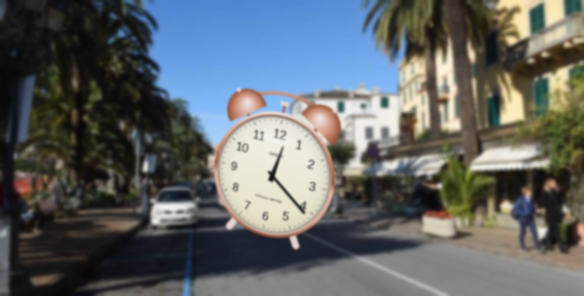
12:21
